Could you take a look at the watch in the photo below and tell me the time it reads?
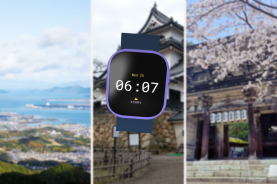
6:07
